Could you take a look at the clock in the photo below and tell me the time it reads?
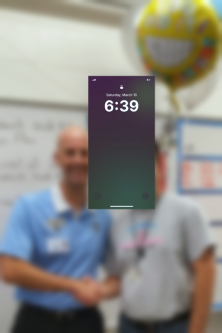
6:39
